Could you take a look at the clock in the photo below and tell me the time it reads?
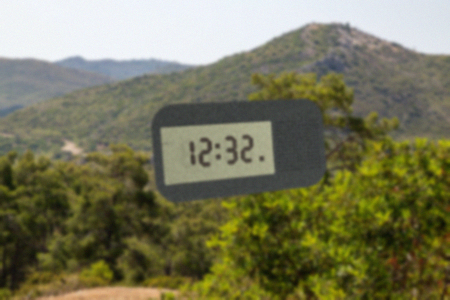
12:32
